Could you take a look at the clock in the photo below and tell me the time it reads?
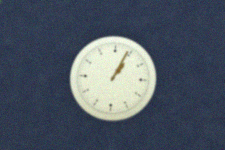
1:04
